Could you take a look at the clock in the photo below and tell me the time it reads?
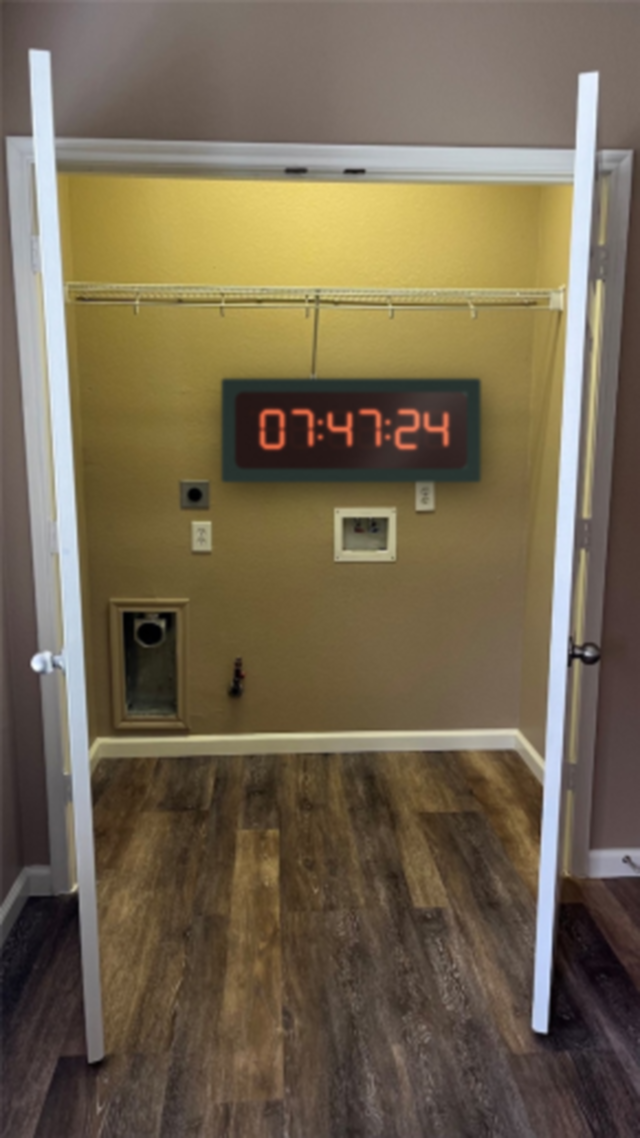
7:47:24
